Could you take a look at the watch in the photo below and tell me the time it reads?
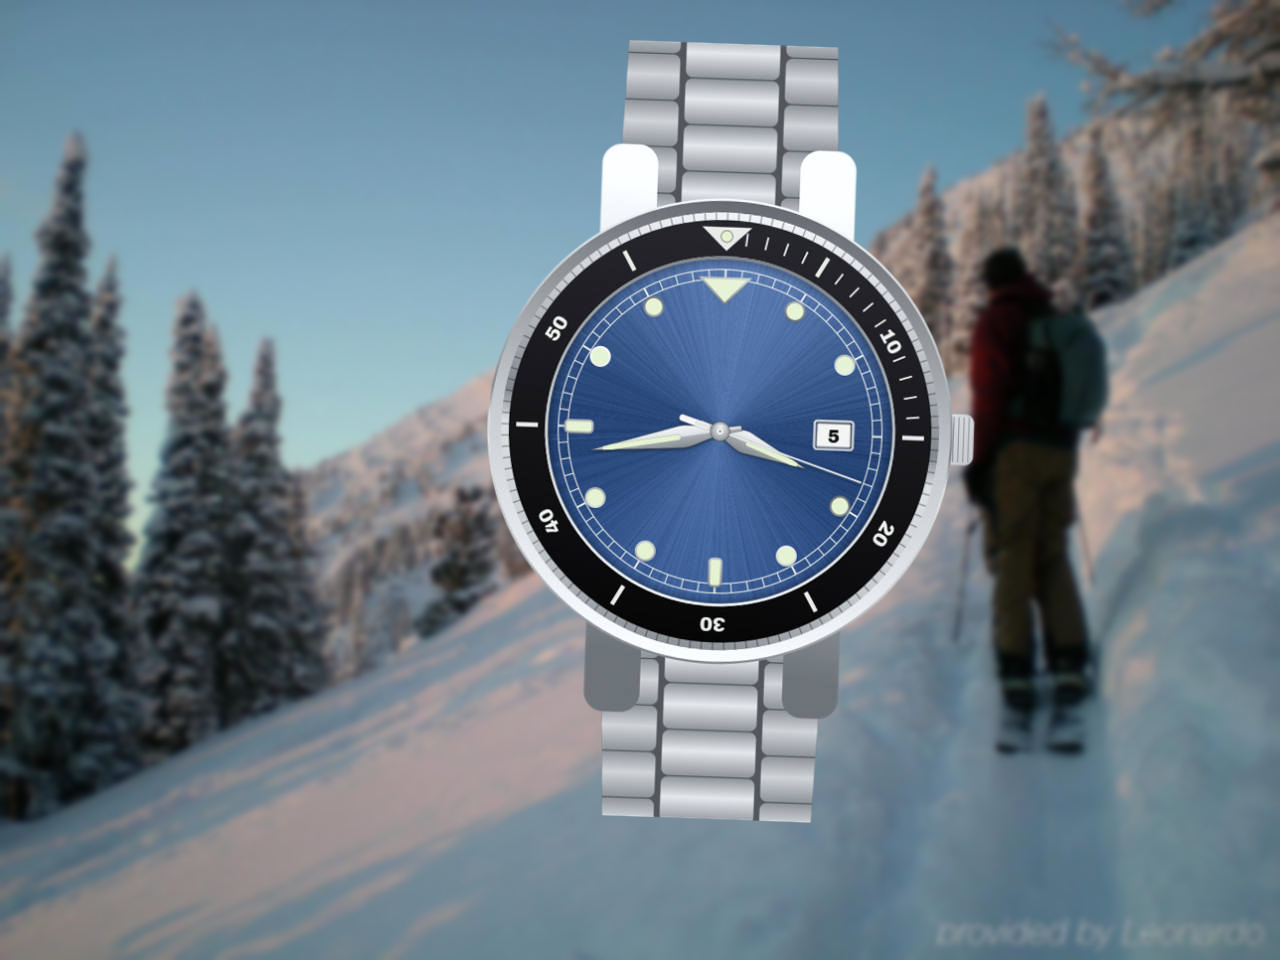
3:43:18
